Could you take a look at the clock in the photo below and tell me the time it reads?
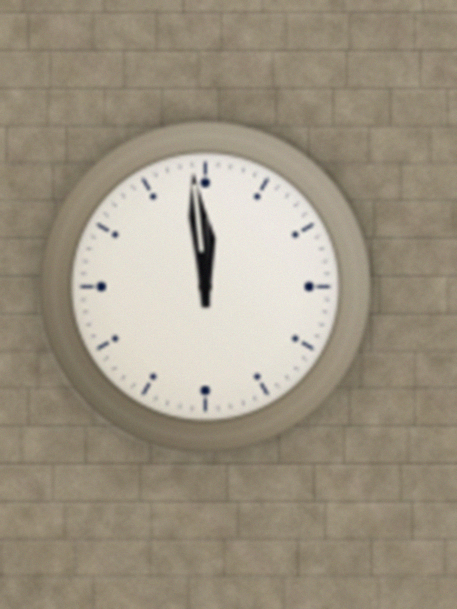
11:59
